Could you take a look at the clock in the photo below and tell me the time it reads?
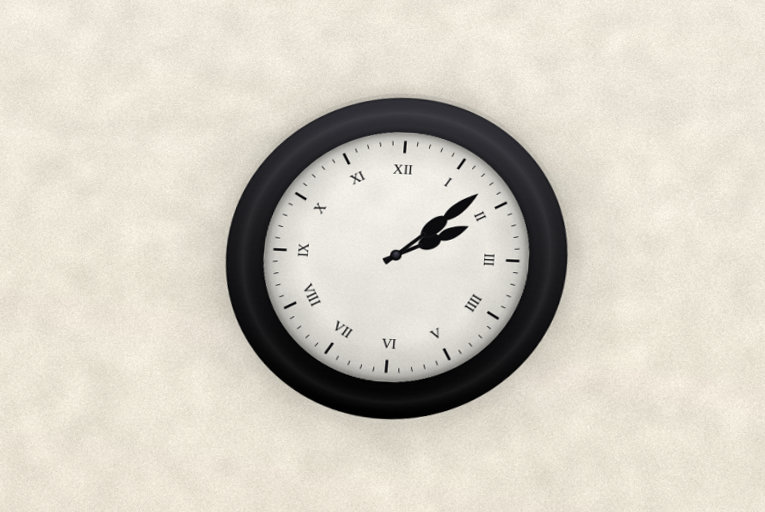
2:08
